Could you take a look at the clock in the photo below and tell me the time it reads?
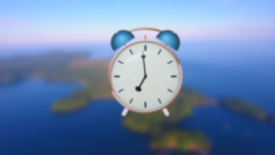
6:59
